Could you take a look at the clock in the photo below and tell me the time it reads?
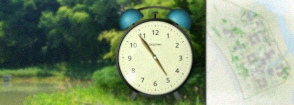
4:54
